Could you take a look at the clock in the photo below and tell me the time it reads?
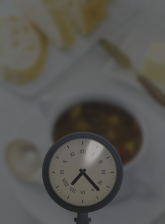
7:23
